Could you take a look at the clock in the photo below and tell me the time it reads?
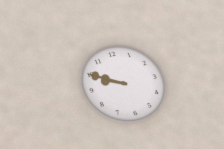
9:50
